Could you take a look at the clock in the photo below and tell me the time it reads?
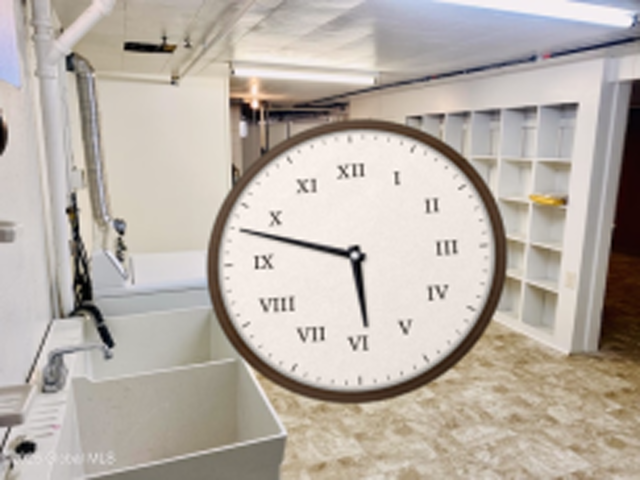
5:48
